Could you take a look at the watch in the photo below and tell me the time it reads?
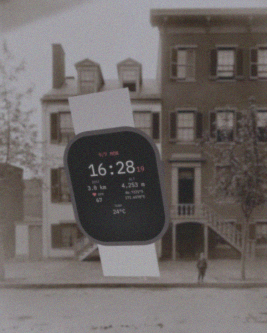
16:28
